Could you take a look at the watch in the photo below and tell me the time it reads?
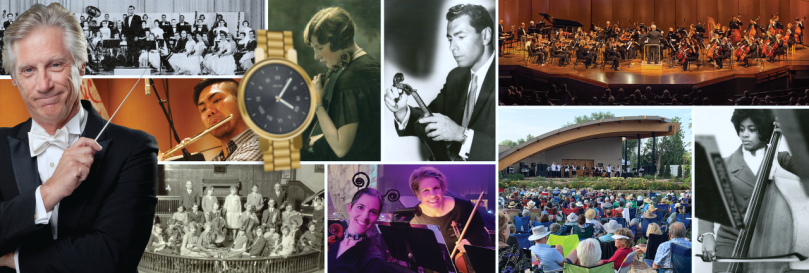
4:06
